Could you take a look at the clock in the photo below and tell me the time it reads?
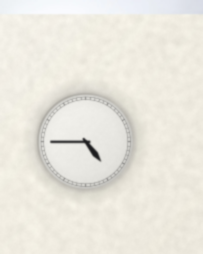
4:45
